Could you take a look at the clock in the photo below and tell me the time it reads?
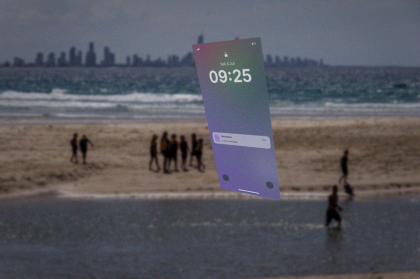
9:25
